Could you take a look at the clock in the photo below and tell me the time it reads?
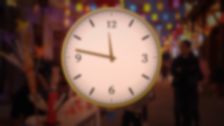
11:47
